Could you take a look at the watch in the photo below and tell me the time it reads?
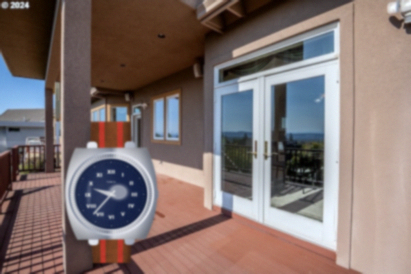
9:37
